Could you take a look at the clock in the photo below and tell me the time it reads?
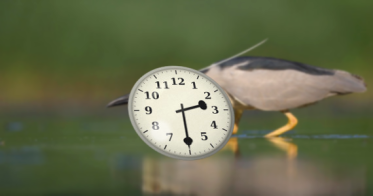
2:30
